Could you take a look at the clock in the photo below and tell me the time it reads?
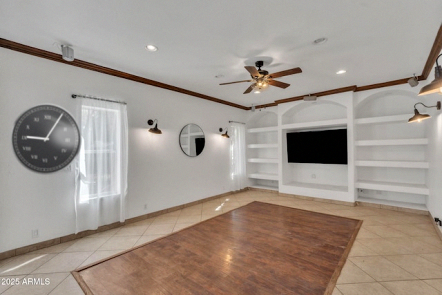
9:05
